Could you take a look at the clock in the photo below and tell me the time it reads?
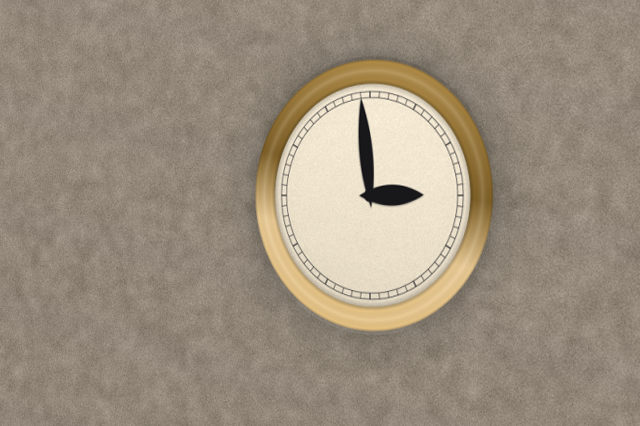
2:59
